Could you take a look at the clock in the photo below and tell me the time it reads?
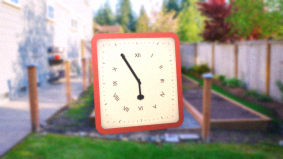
5:55
